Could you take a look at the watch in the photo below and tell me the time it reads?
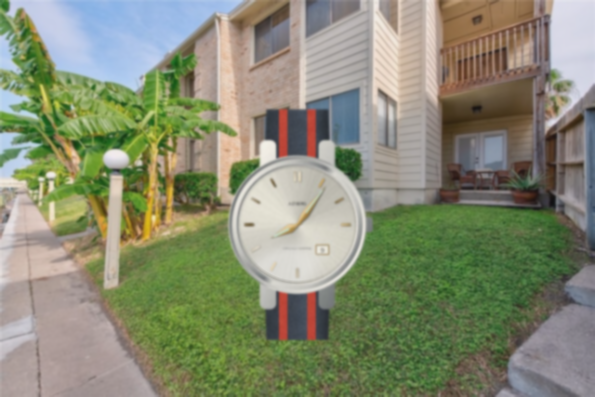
8:06
